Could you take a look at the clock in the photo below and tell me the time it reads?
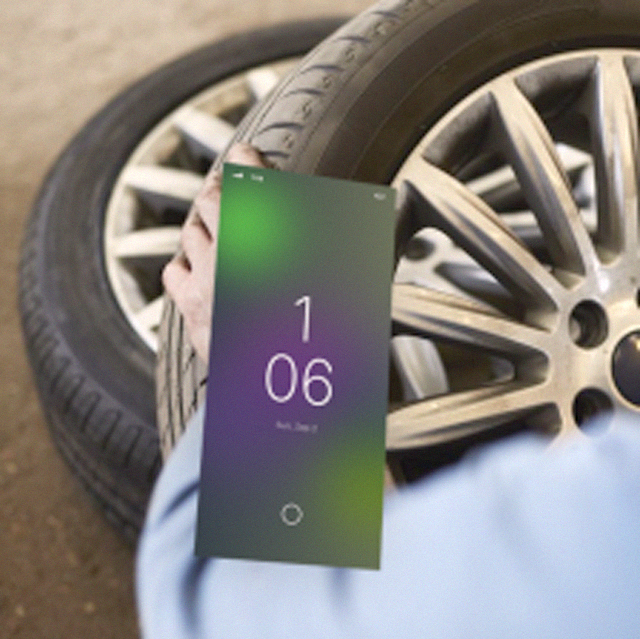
1:06
